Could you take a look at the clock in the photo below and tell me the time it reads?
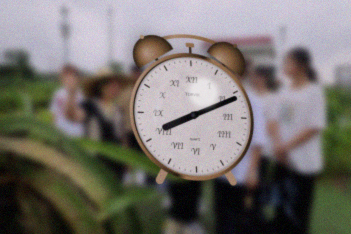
8:11
